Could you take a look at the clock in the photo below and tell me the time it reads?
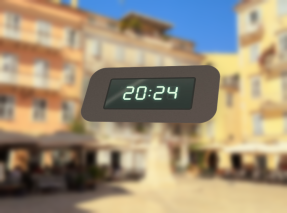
20:24
